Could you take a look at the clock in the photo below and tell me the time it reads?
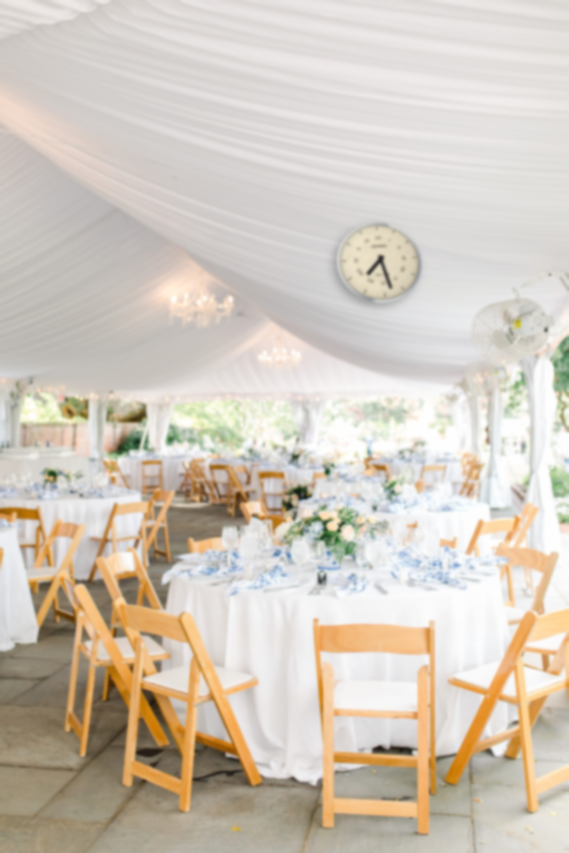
7:28
